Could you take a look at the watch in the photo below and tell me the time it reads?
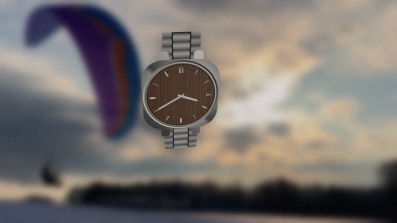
3:40
